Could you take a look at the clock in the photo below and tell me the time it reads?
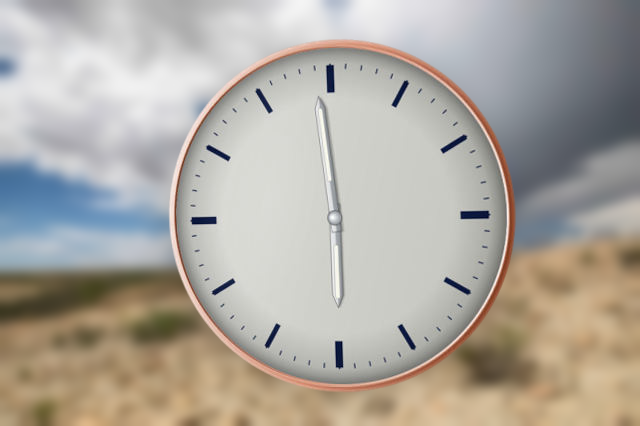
5:59
